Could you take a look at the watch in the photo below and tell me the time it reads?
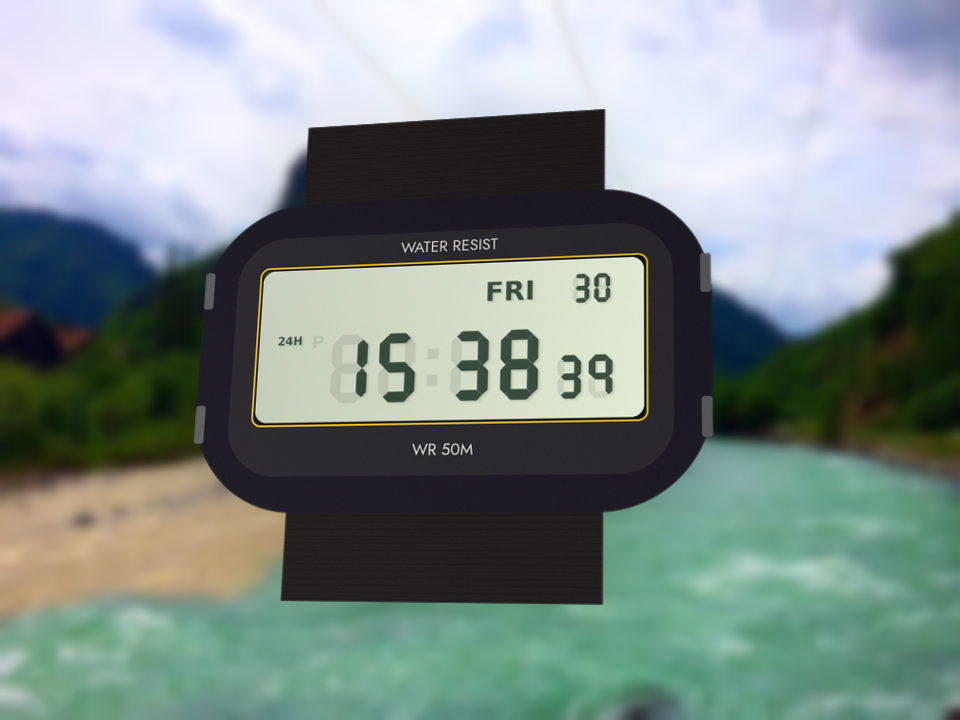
15:38:39
